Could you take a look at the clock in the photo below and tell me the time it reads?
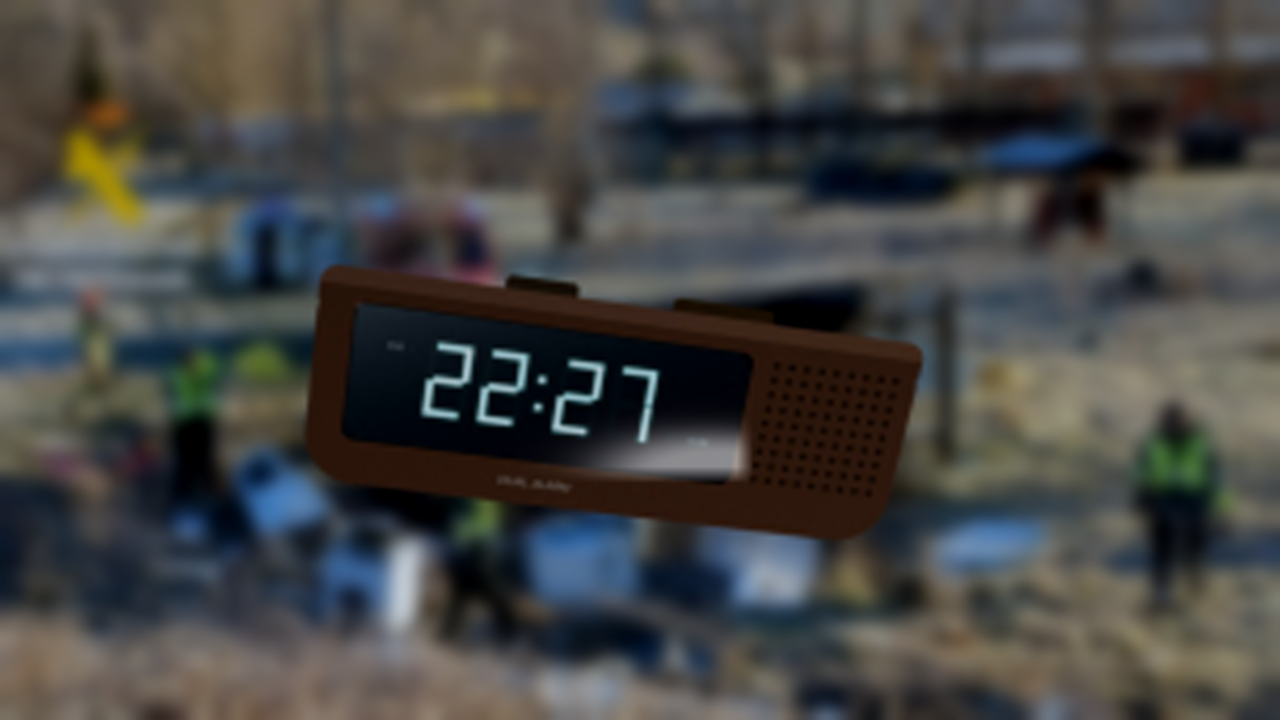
22:27
